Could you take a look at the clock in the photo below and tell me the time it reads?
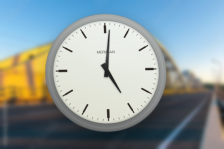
5:01
